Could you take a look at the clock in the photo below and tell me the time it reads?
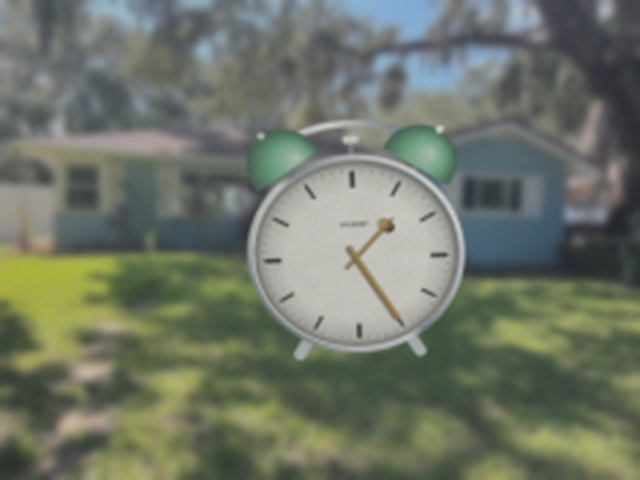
1:25
